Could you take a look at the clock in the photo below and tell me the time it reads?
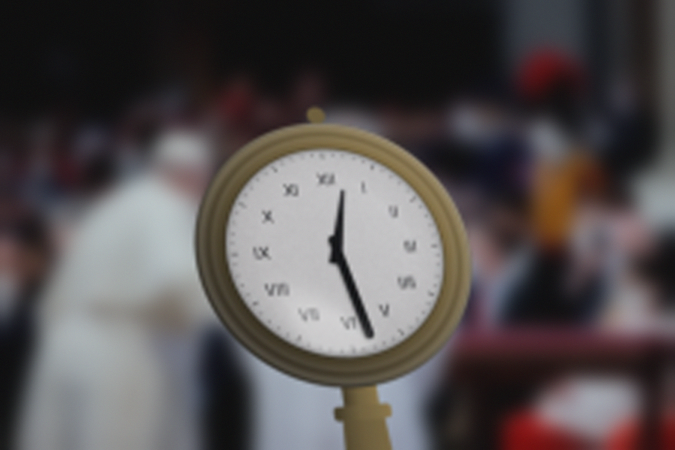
12:28
